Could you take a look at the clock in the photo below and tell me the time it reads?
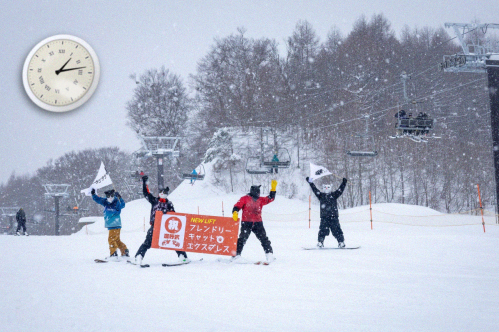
1:13
